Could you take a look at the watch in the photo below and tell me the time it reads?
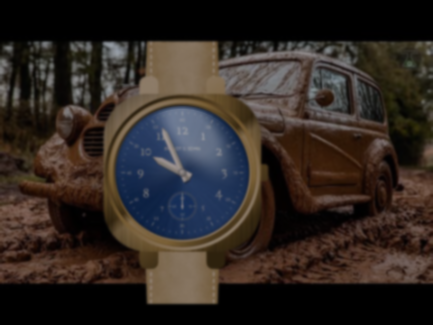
9:56
